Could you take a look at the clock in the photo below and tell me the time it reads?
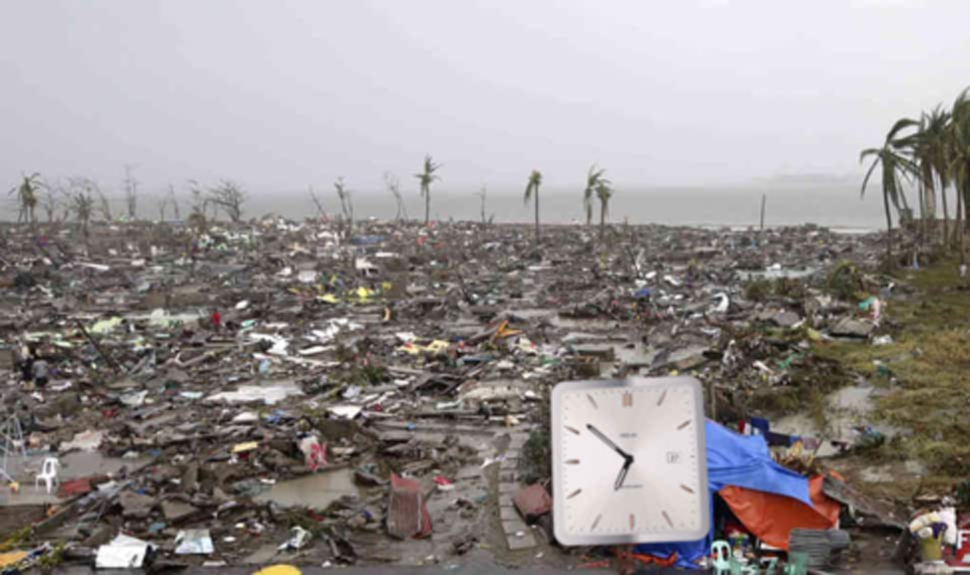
6:52
